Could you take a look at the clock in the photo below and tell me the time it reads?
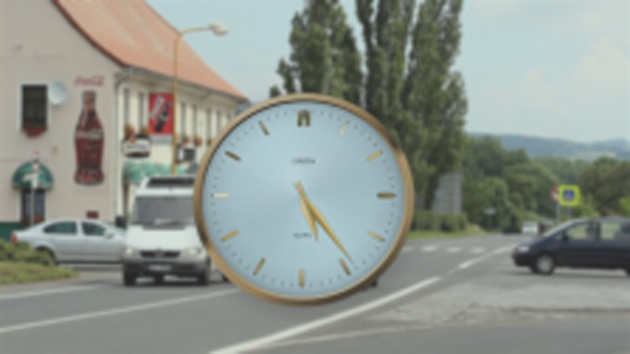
5:24
